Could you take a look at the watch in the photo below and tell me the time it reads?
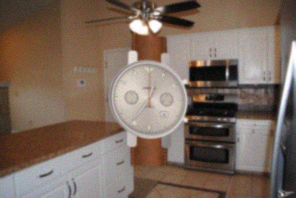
12:36
